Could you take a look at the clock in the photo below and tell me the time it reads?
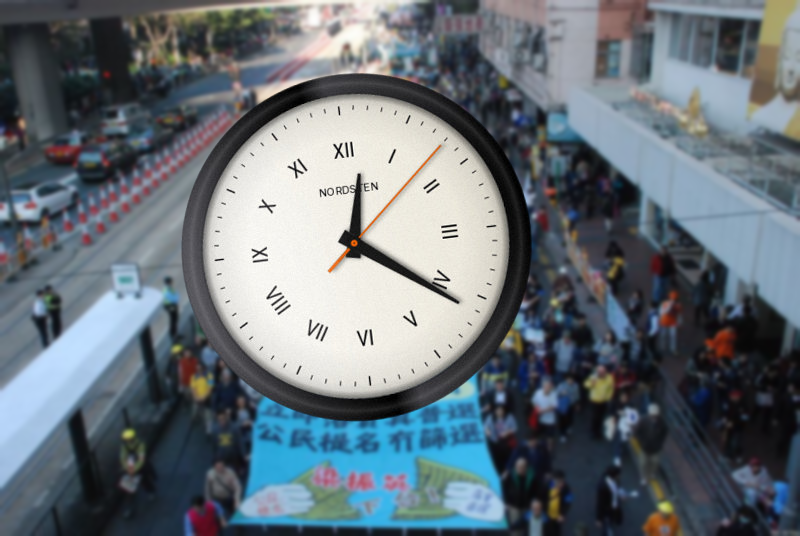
12:21:08
